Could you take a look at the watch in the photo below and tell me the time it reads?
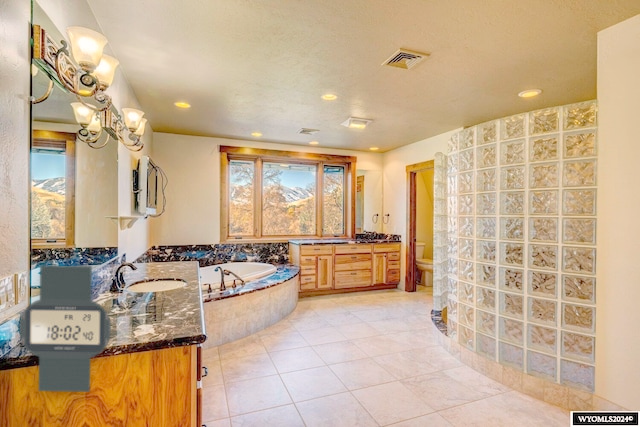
18:02:40
